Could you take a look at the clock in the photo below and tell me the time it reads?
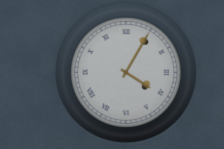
4:05
